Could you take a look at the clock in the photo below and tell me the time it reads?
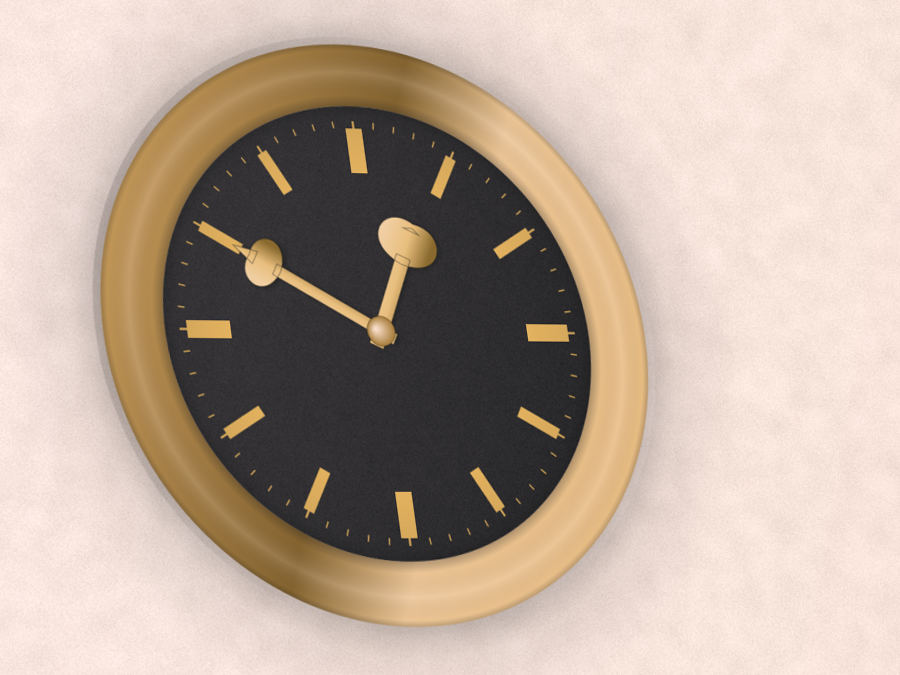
12:50
